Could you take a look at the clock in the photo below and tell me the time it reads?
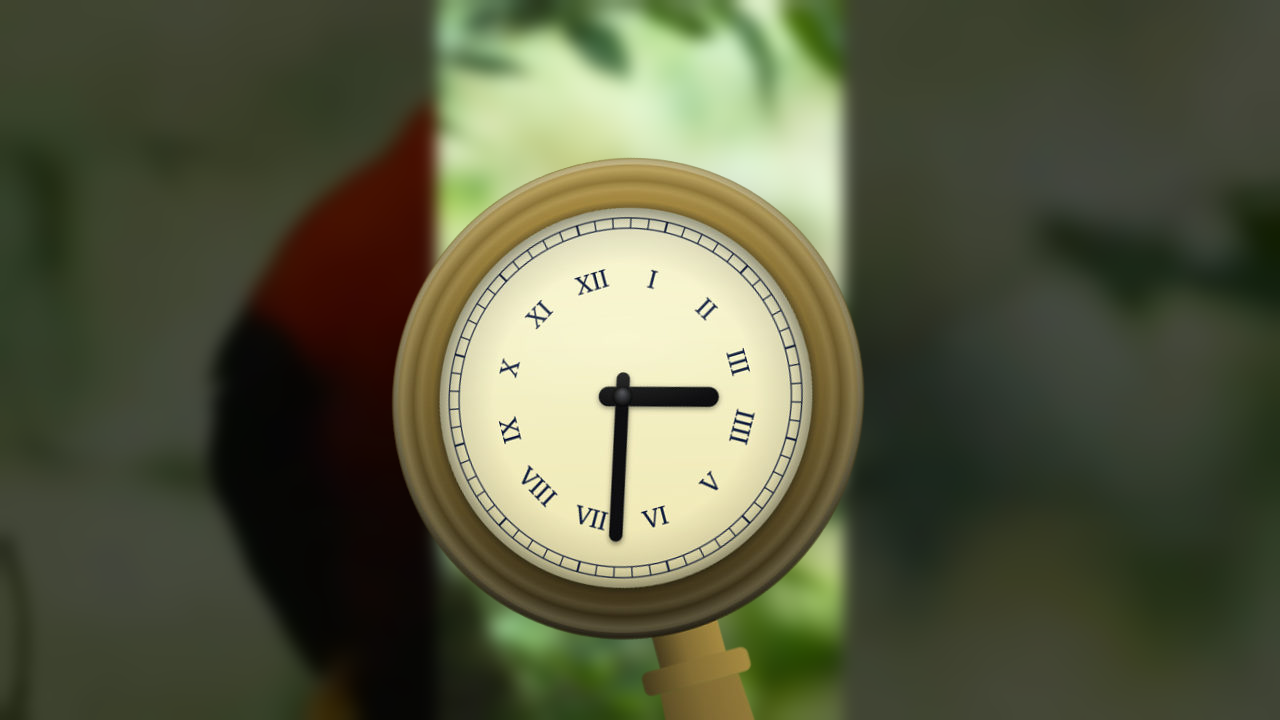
3:33
